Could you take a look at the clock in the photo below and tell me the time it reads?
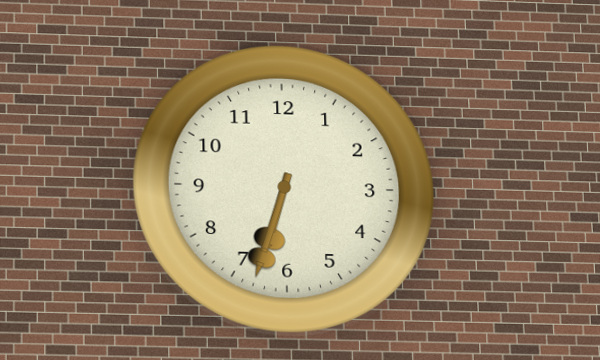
6:33
